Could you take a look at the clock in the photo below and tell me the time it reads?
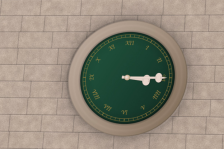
3:15
